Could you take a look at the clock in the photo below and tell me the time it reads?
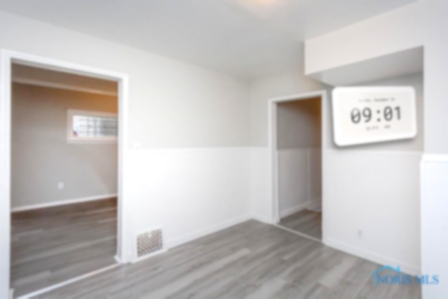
9:01
